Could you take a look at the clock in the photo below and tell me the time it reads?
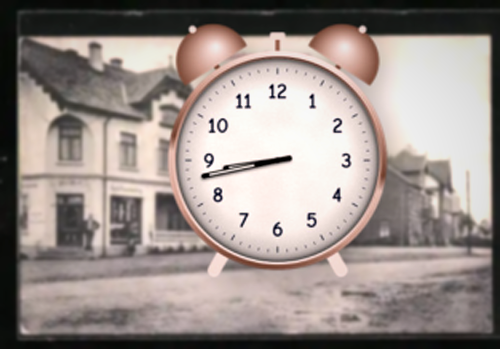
8:43
